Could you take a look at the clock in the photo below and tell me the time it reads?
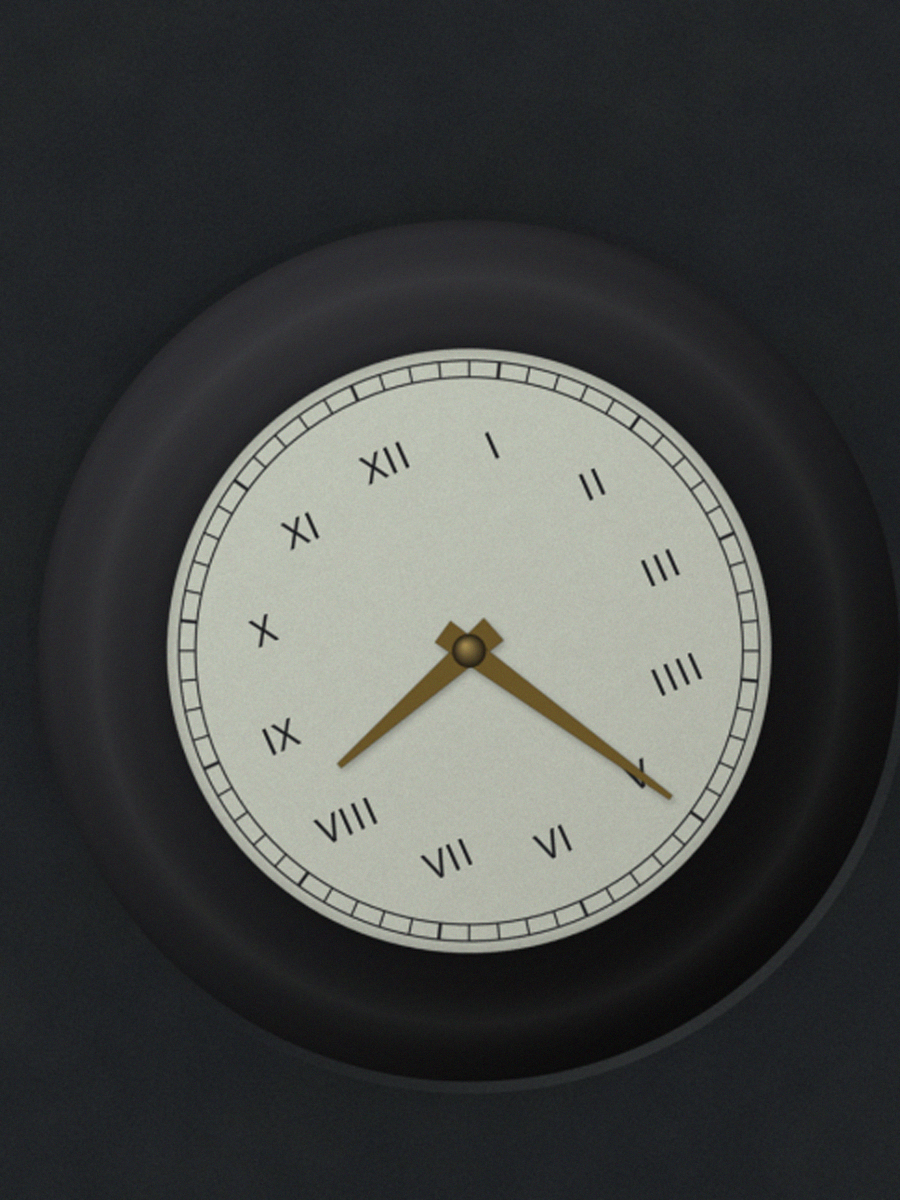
8:25
